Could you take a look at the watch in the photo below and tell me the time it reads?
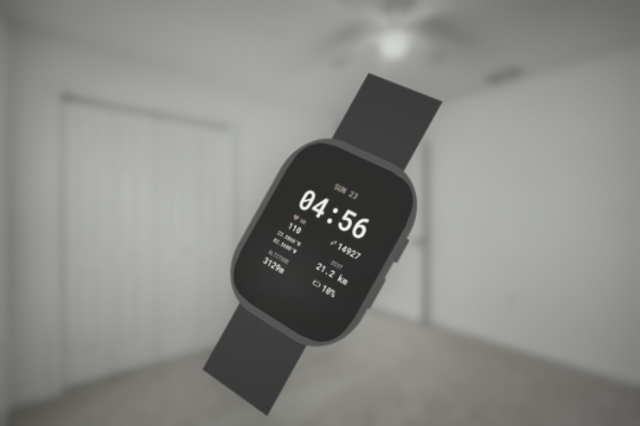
4:56
